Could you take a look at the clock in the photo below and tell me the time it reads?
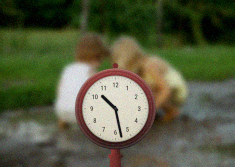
10:28
